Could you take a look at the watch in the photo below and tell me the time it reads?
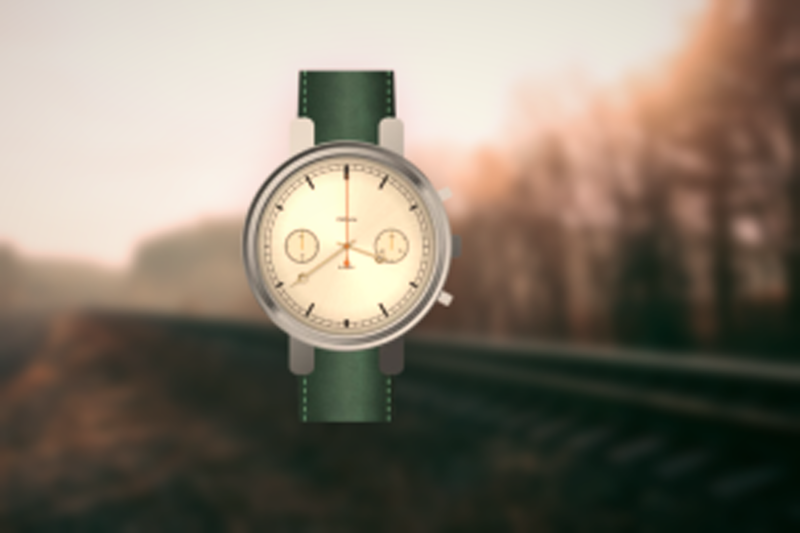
3:39
